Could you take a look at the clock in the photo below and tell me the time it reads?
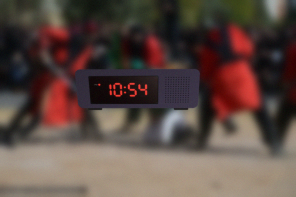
10:54
